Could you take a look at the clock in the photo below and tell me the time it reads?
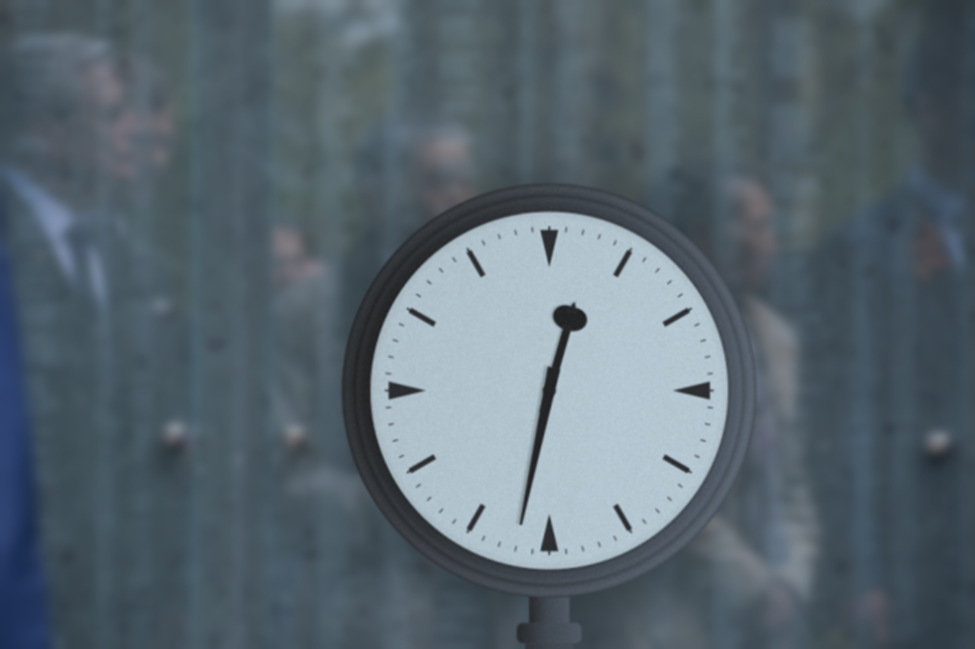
12:32
